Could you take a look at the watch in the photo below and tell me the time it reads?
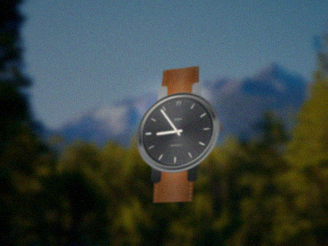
8:54
